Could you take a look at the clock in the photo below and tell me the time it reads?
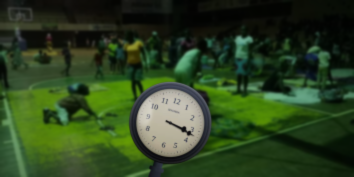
3:17
